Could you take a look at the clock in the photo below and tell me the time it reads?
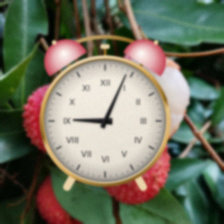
9:04
